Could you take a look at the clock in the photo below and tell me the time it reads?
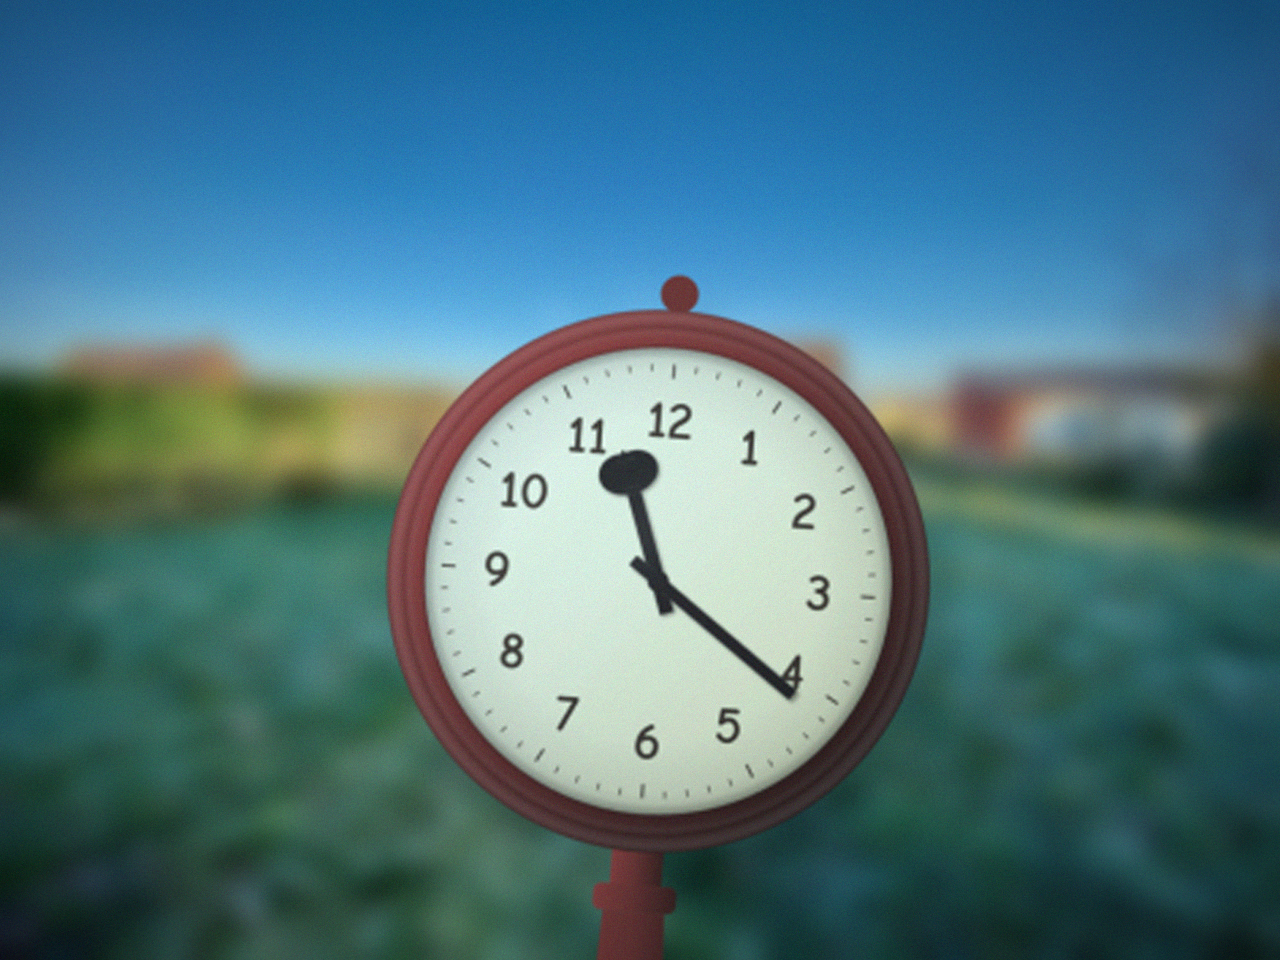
11:21
